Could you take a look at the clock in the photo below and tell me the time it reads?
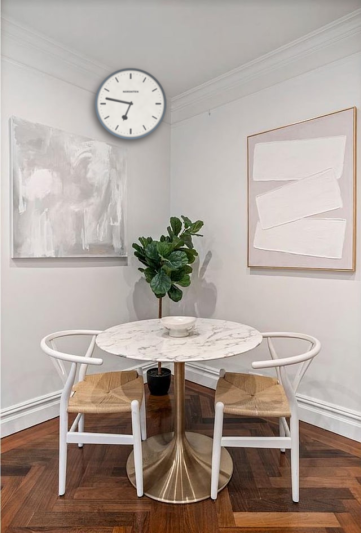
6:47
